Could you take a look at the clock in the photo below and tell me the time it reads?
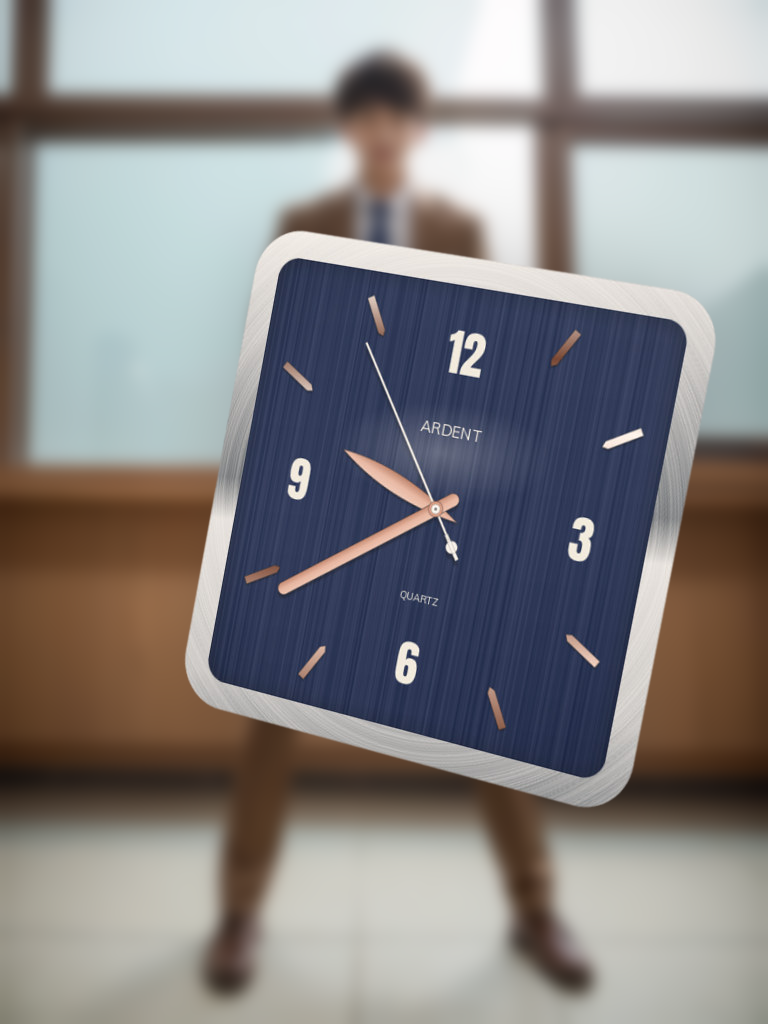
9:38:54
